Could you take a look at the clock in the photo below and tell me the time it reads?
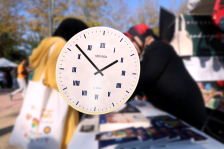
1:52
